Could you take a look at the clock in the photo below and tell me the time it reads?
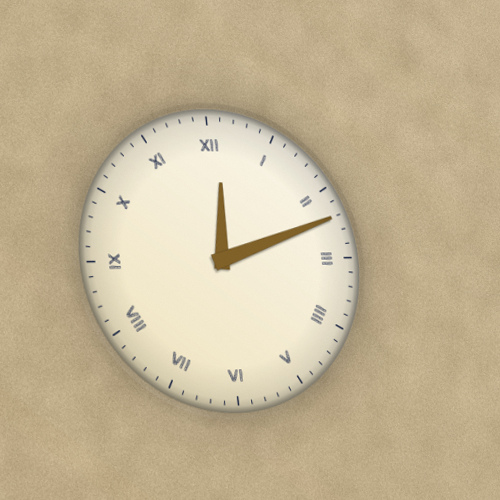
12:12
